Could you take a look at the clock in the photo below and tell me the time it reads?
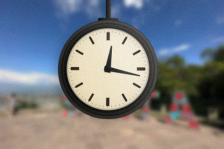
12:17
